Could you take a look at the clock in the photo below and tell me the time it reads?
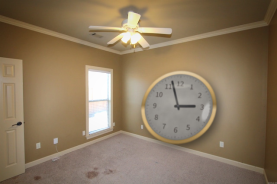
2:57
